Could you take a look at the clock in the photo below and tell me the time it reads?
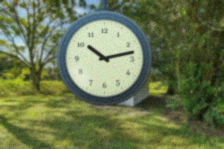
10:13
